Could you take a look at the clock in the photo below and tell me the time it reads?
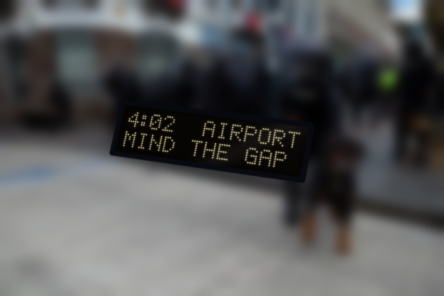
4:02
